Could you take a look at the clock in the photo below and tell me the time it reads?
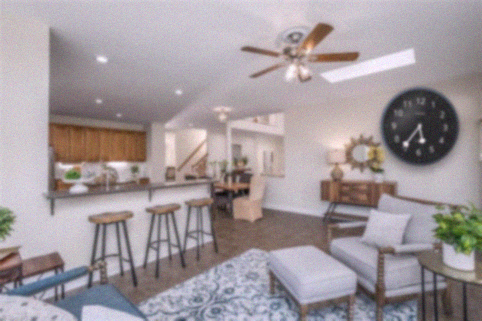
5:36
